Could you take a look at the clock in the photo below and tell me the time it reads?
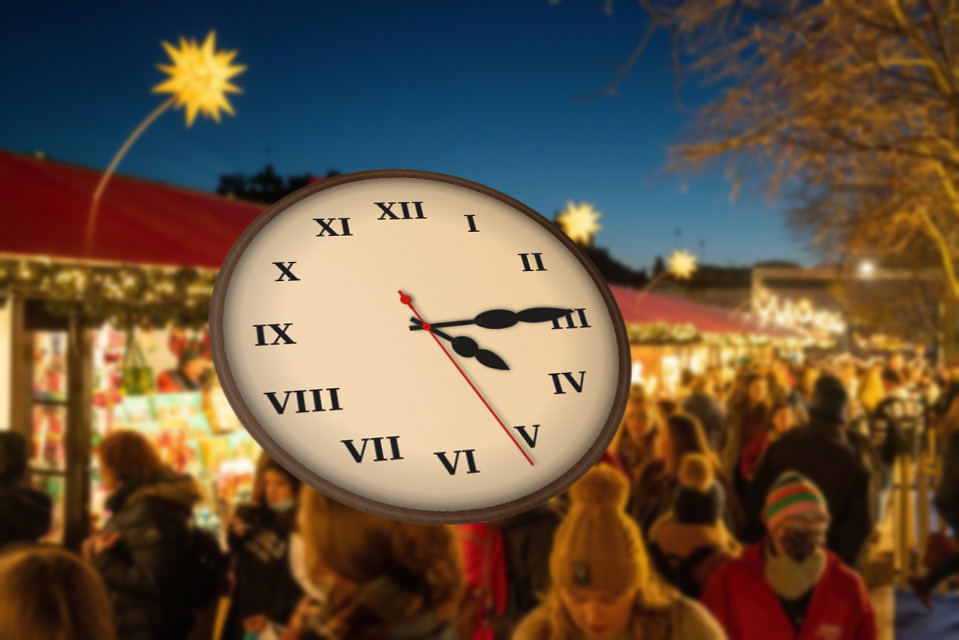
4:14:26
